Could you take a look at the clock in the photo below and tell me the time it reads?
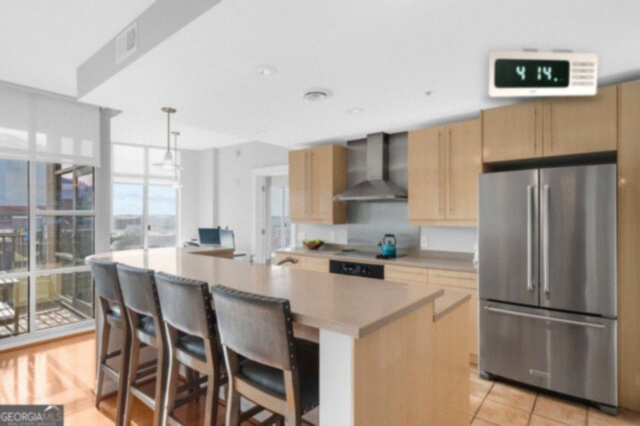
4:14
